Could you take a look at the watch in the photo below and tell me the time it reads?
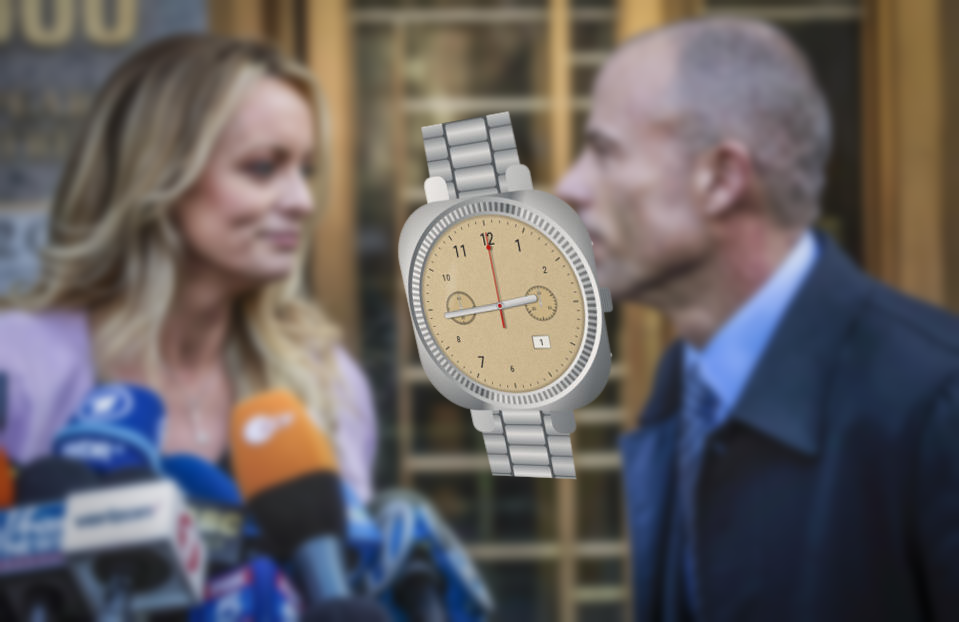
2:44
